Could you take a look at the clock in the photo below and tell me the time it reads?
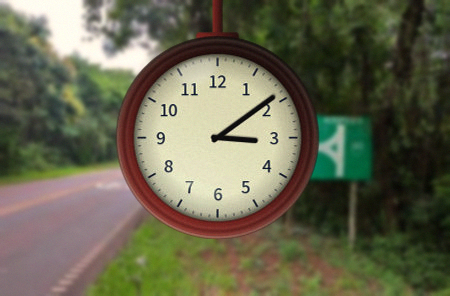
3:09
